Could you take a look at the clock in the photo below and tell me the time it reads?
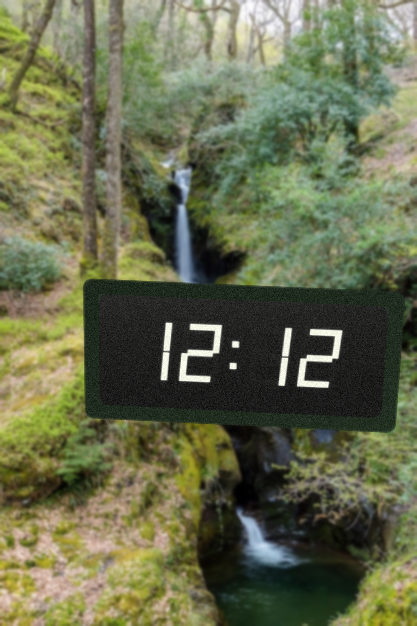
12:12
